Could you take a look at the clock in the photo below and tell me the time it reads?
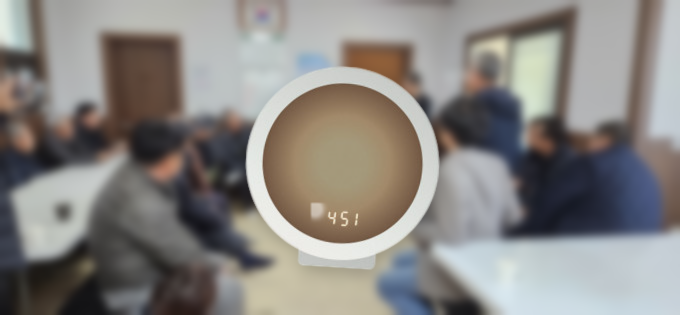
4:51
